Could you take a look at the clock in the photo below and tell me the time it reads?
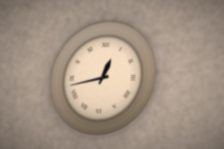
12:43
